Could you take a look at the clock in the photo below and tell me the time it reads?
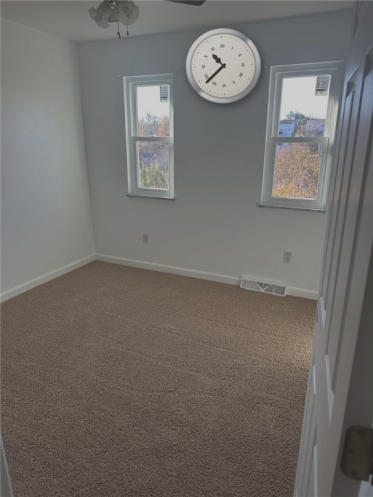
10:38
